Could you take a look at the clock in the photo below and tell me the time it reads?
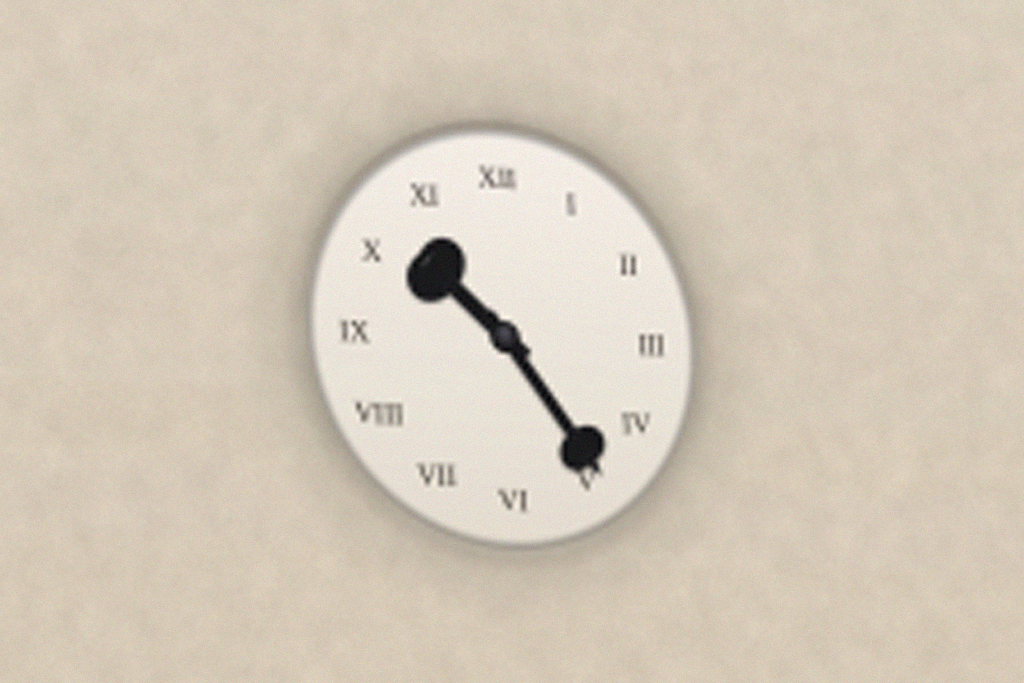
10:24
